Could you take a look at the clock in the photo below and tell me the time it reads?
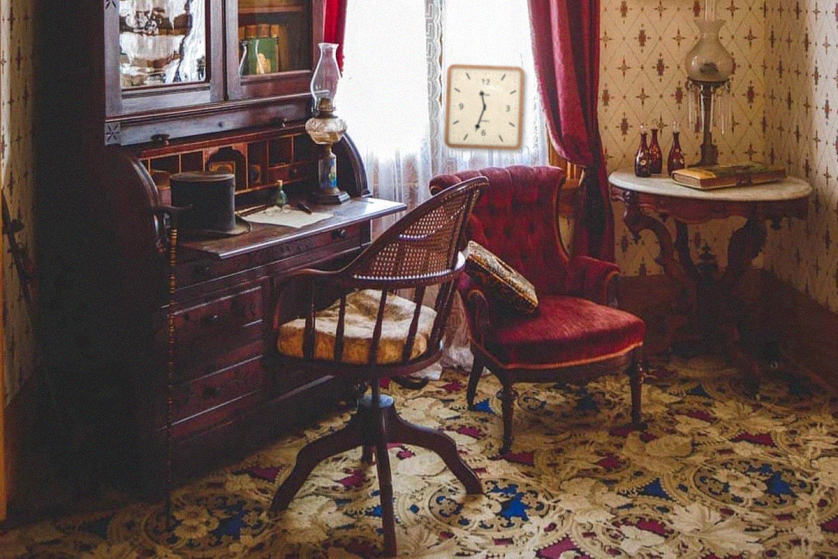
11:33
